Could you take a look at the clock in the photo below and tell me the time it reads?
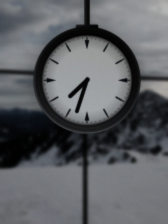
7:33
